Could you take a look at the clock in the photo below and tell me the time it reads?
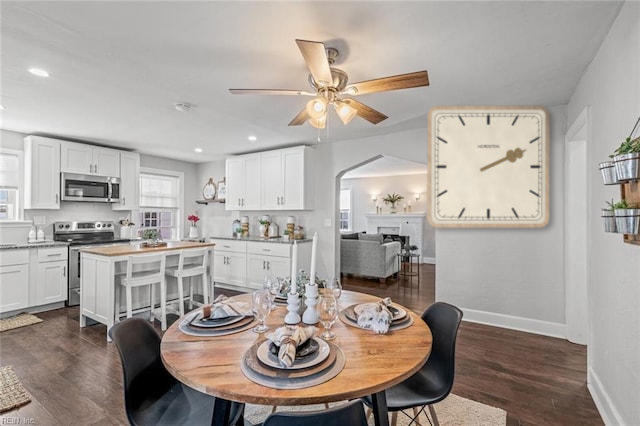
2:11
